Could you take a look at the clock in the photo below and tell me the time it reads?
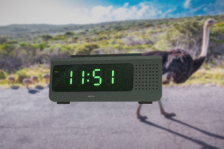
11:51
